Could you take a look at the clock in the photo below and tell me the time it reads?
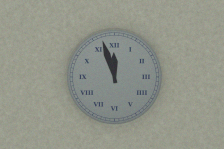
11:57
